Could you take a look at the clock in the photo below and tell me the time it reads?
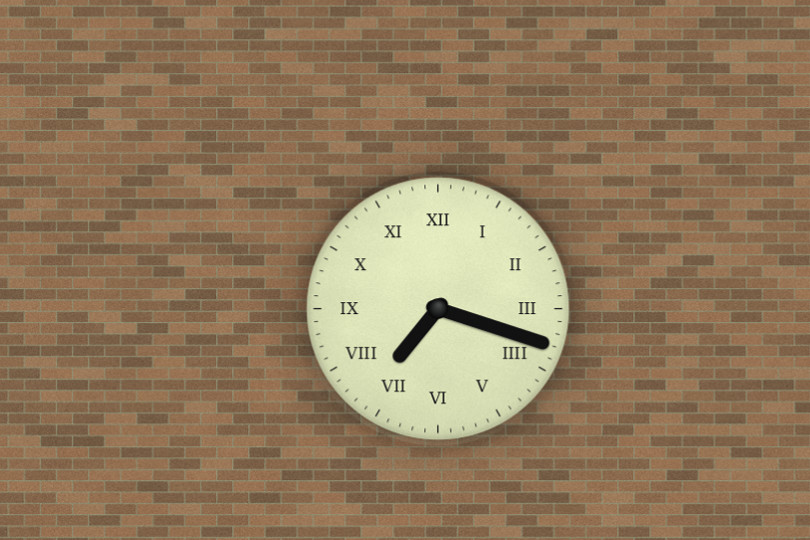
7:18
